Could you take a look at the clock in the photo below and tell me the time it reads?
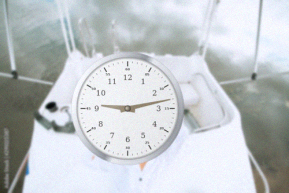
9:13
